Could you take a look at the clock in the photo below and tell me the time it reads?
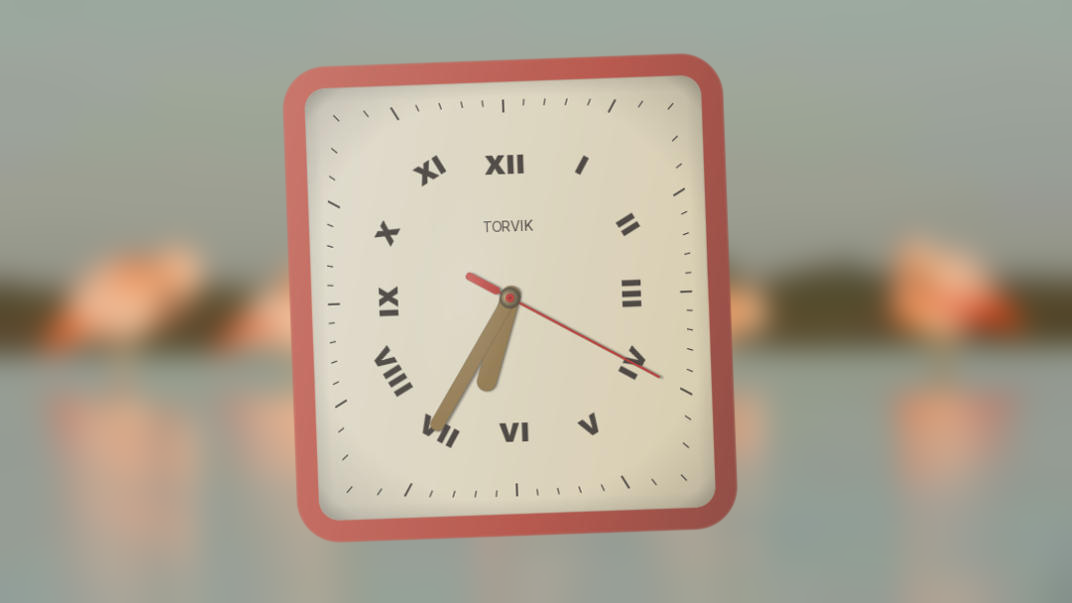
6:35:20
